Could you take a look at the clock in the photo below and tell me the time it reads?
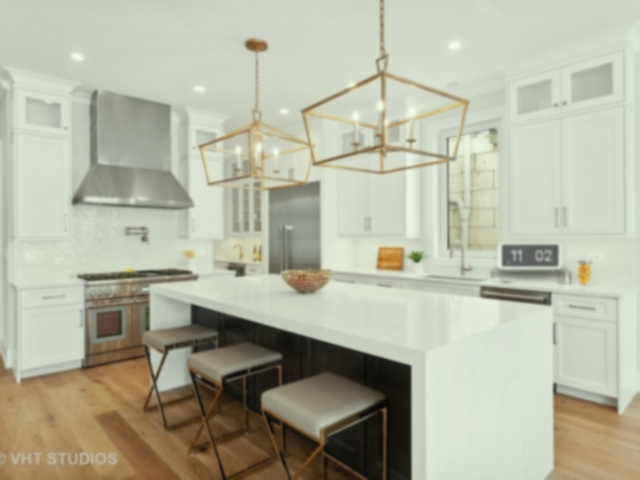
11:02
